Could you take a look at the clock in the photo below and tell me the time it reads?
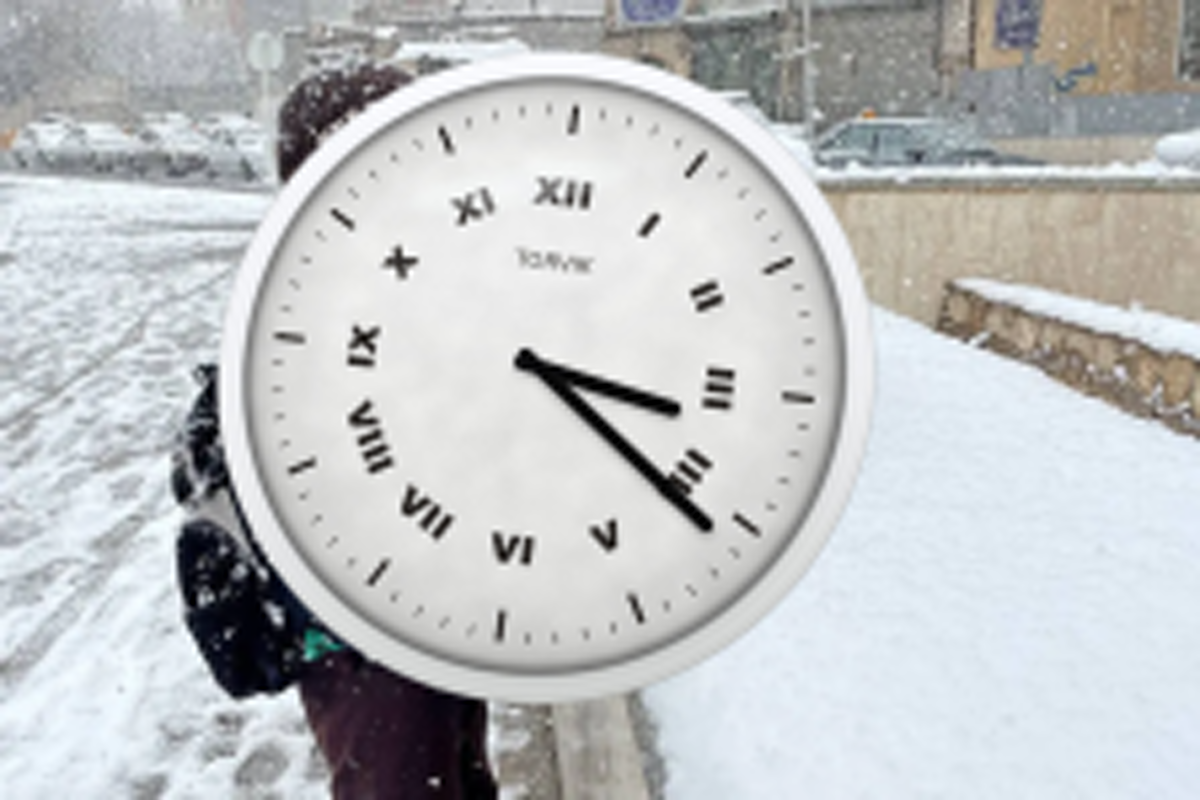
3:21
